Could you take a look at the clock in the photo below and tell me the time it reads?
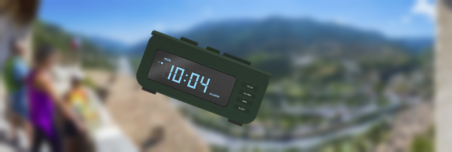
10:04
